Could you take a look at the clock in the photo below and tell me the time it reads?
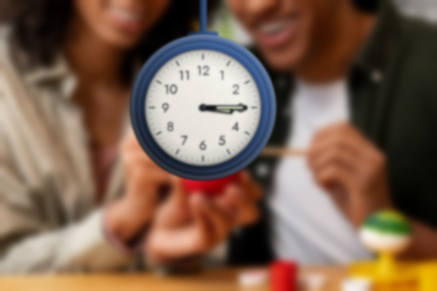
3:15
